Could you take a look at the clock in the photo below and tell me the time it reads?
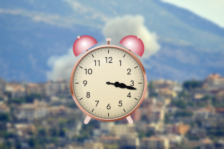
3:17
